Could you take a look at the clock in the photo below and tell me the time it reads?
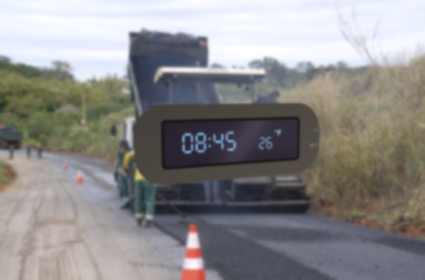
8:45
